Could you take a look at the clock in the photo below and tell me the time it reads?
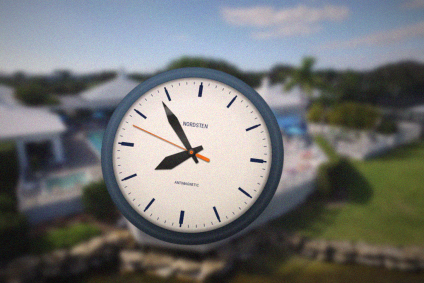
7:53:48
